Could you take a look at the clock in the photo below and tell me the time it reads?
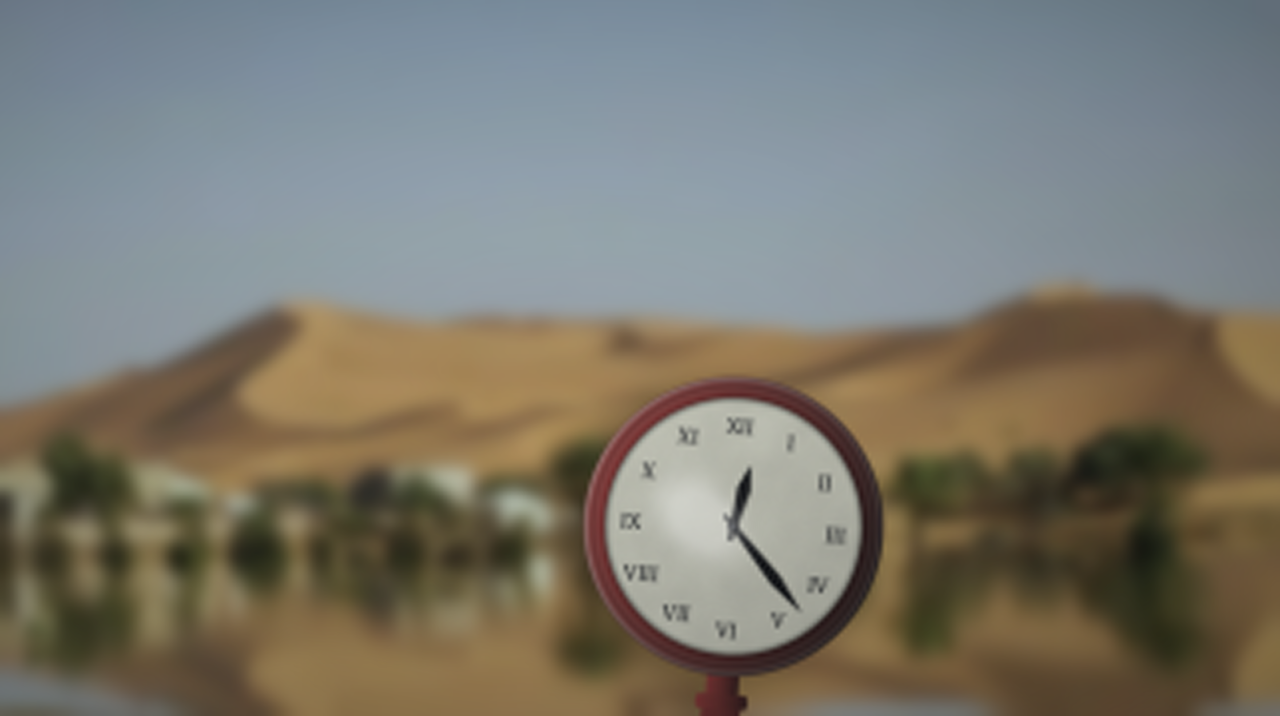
12:23
